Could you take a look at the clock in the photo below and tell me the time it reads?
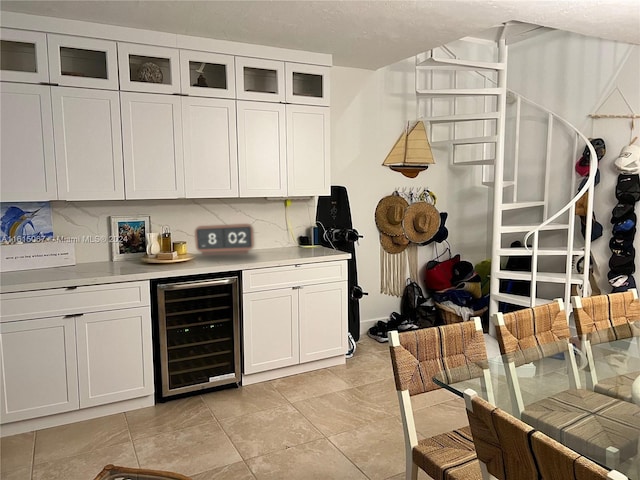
8:02
